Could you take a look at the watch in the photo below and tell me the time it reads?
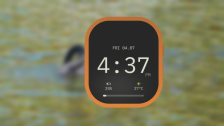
4:37
